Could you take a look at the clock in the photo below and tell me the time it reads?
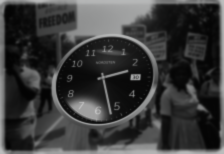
2:27
